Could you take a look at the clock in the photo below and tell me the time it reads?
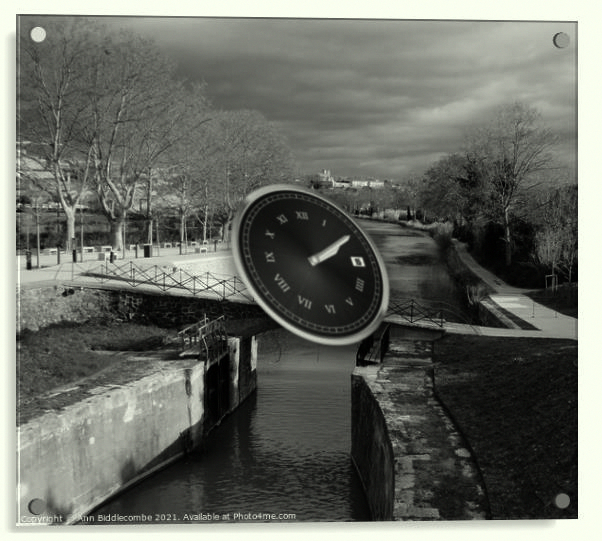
2:10
